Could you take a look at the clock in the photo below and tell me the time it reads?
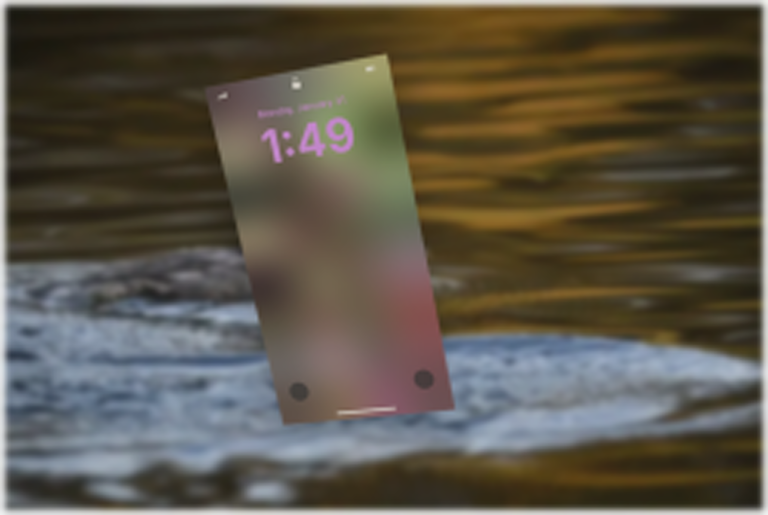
1:49
